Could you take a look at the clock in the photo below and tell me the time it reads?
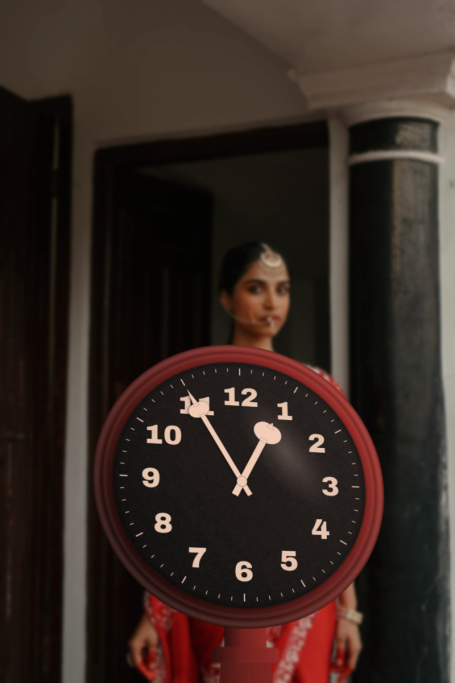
12:55
